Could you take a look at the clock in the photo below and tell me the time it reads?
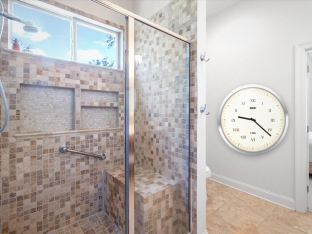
9:22
